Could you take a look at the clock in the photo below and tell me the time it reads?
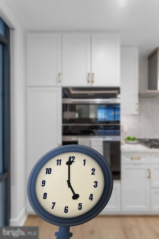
4:59
